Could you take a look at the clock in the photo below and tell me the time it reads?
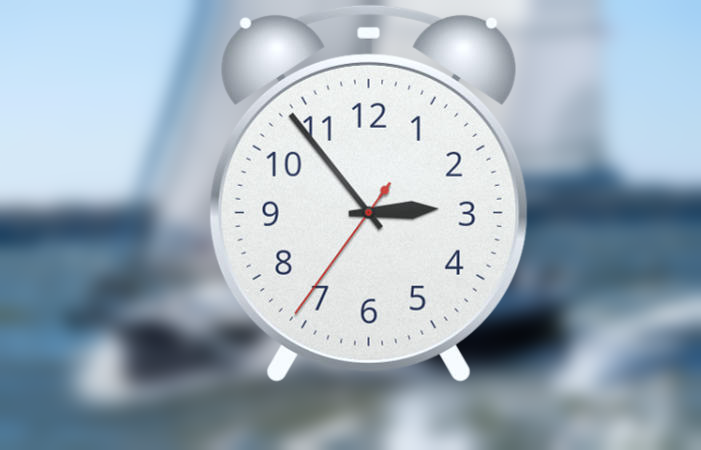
2:53:36
